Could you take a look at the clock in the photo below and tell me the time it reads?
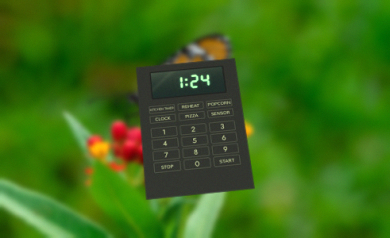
1:24
